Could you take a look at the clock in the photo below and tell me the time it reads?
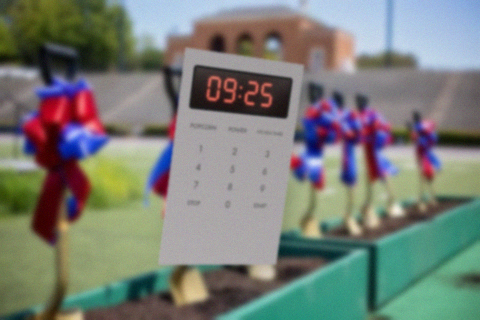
9:25
